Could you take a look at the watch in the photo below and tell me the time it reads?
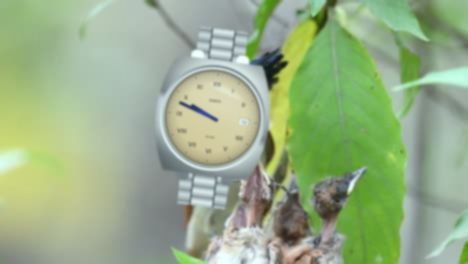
9:48
